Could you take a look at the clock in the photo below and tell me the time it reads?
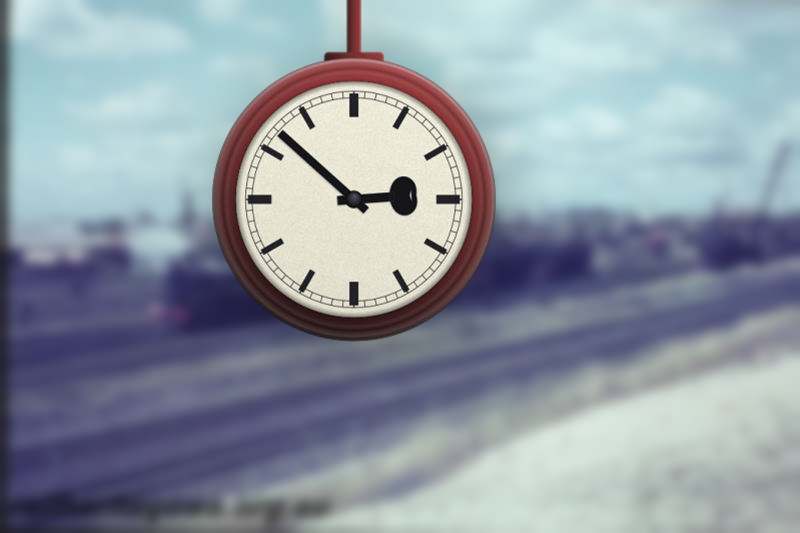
2:52
